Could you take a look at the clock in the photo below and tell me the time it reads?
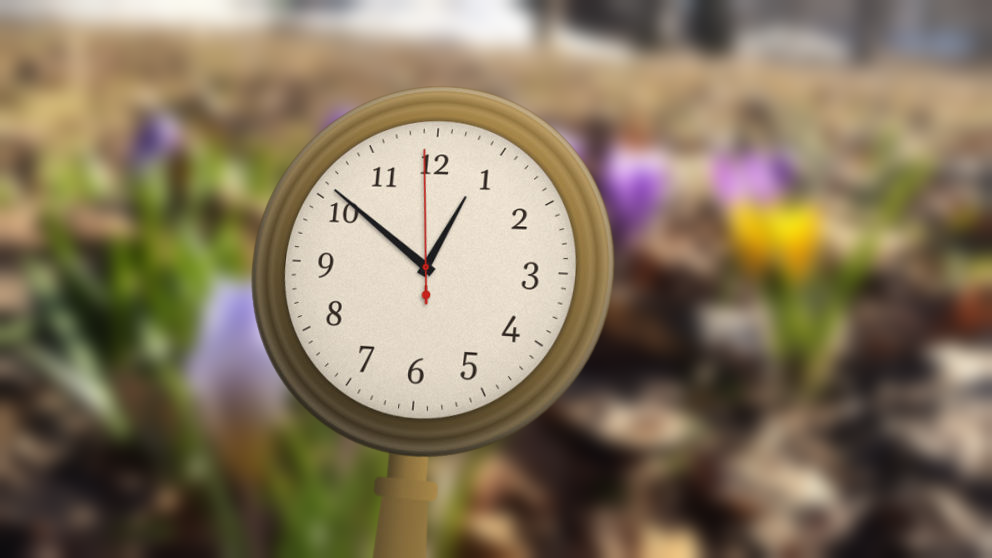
12:50:59
